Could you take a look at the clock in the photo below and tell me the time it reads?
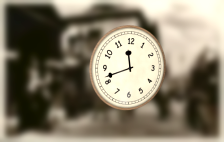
11:42
